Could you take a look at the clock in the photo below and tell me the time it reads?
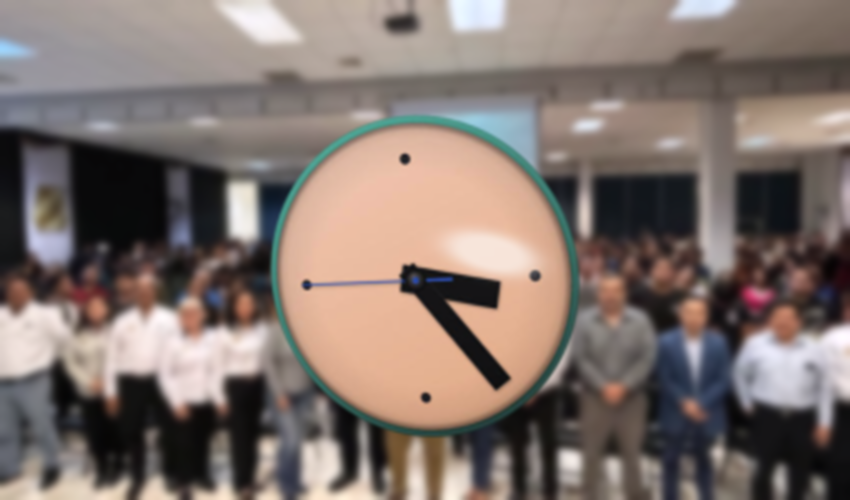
3:23:45
